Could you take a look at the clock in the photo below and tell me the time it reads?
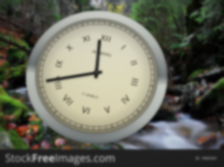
11:41
